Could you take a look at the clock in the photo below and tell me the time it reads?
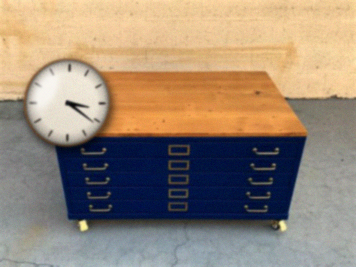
3:21
